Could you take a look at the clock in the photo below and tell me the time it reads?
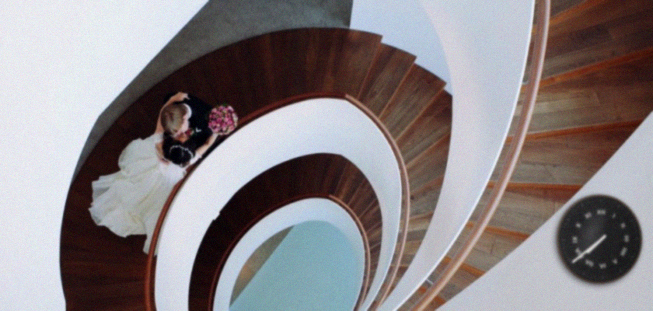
7:39
